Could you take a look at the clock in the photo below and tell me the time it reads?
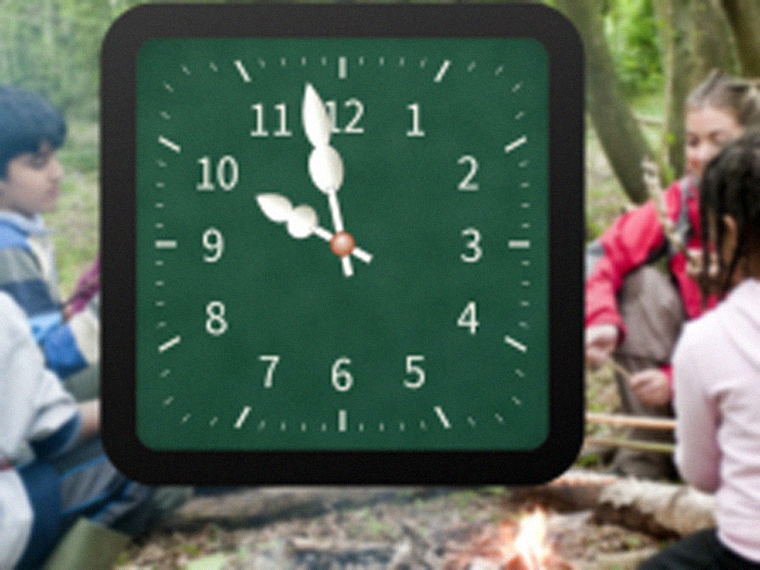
9:58
